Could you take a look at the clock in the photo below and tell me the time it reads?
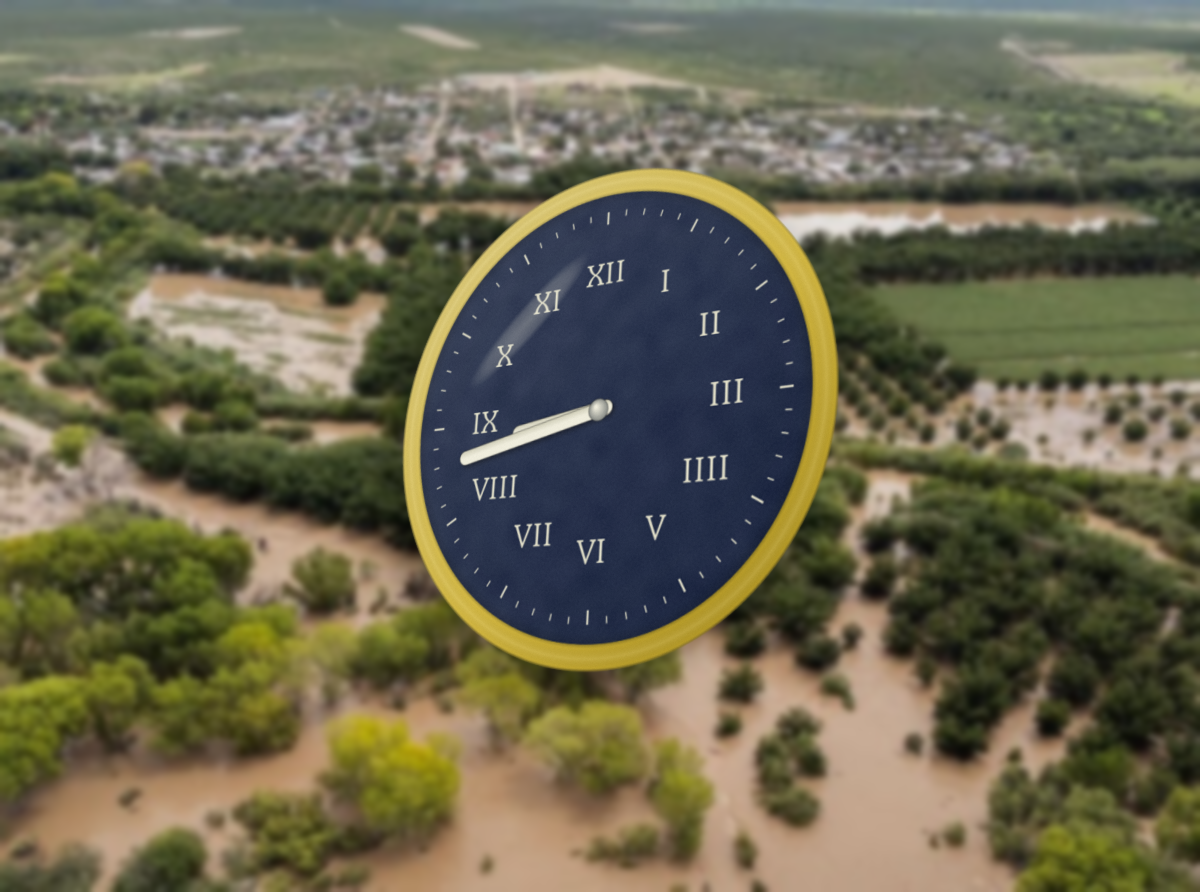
8:43
